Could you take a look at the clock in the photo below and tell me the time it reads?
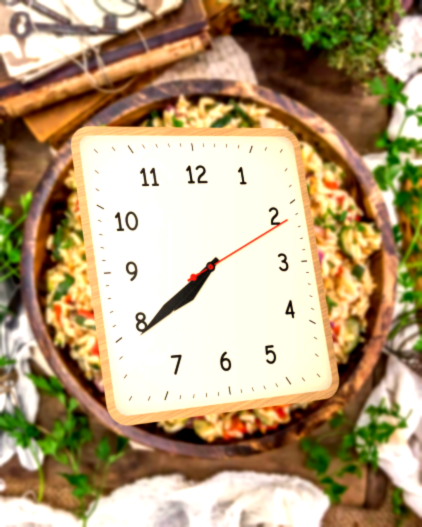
7:39:11
